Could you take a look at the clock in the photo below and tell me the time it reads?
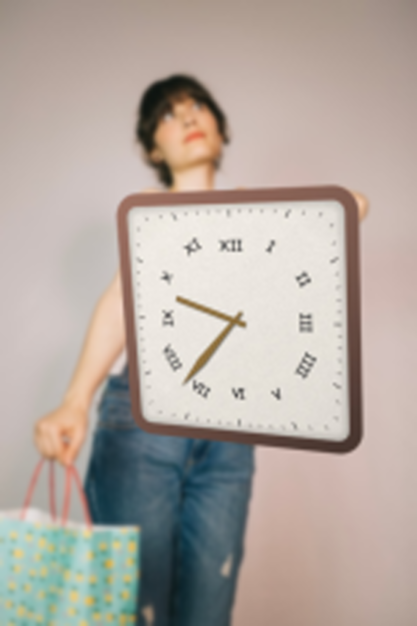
9:37
